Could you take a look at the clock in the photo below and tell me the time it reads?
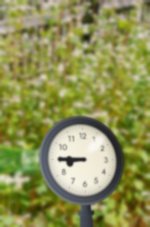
8:45
